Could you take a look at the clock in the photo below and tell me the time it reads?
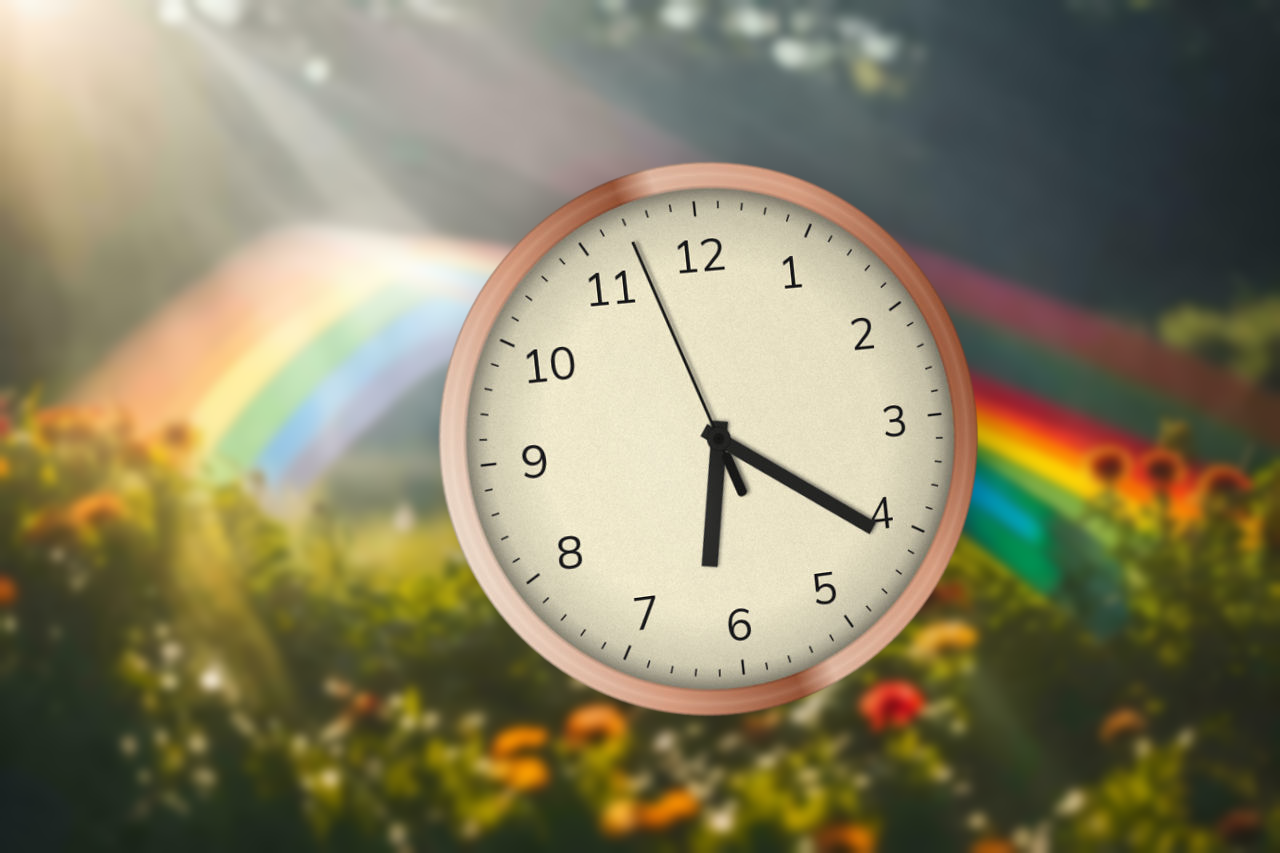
6:20:57
